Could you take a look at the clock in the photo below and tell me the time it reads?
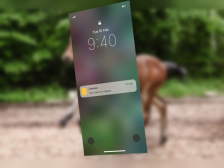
9:40
